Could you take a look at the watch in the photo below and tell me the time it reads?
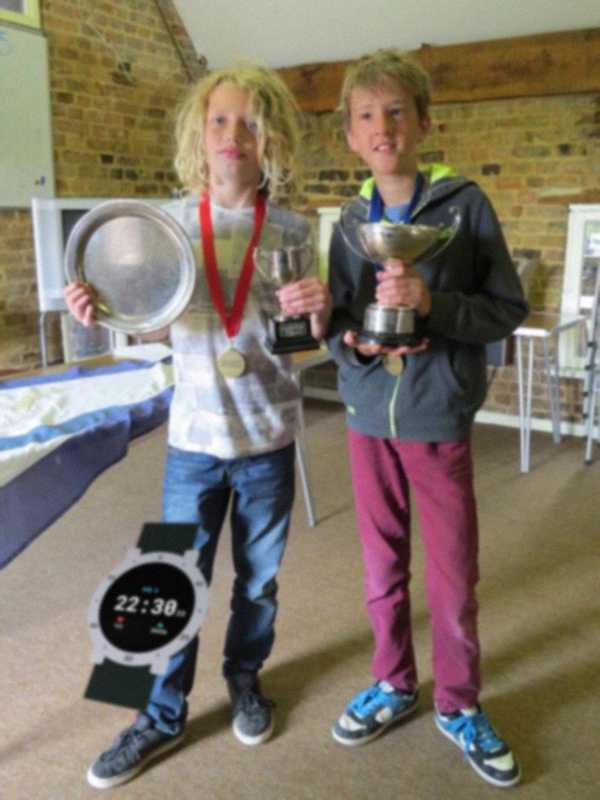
22:30
